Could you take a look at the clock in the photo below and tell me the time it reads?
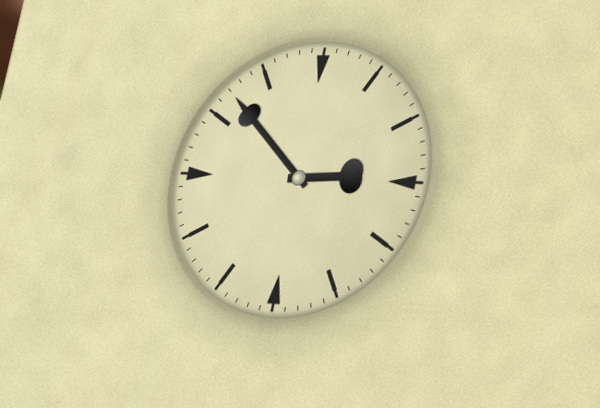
2:52
